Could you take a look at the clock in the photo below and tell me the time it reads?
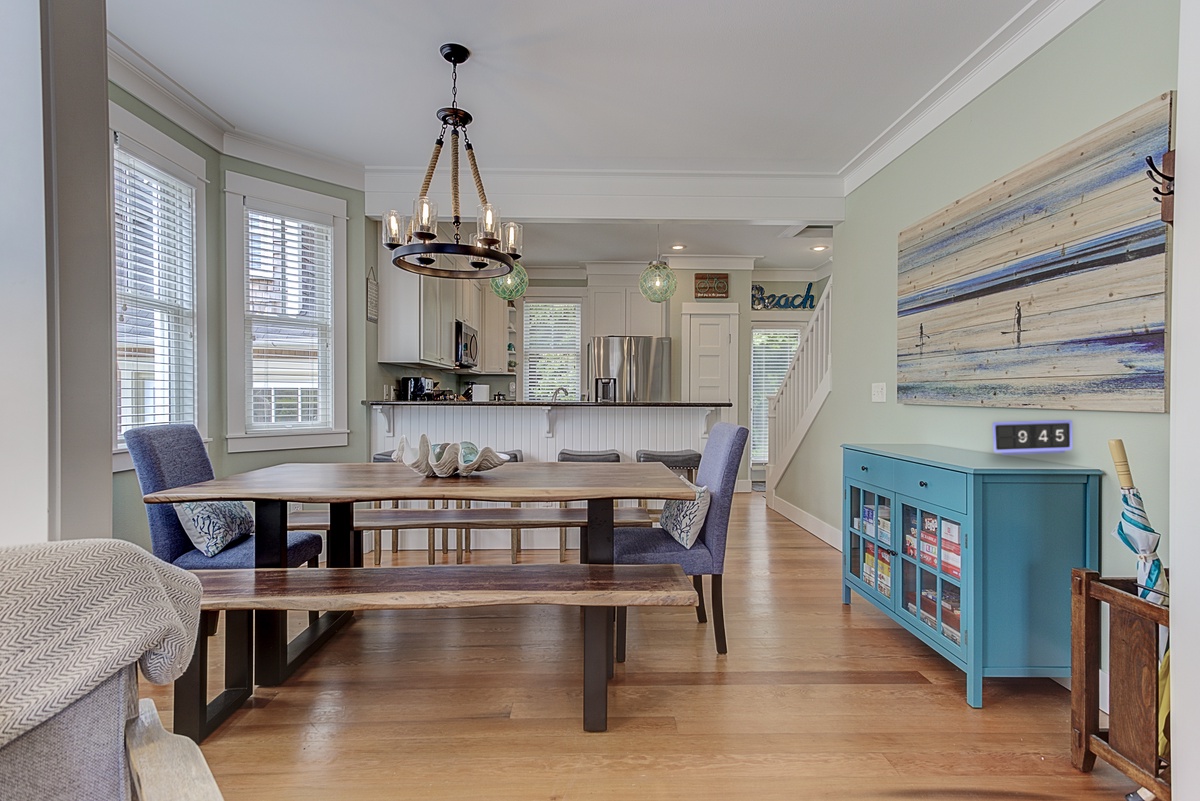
9:45
